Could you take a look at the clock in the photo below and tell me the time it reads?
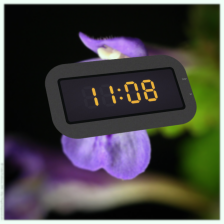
11:08
